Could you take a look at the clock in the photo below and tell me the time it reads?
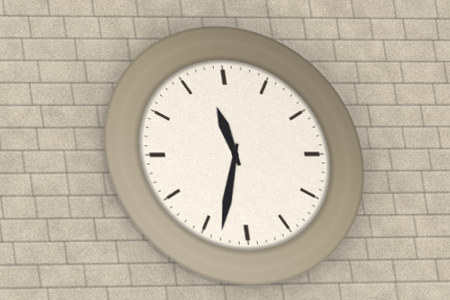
11:33
